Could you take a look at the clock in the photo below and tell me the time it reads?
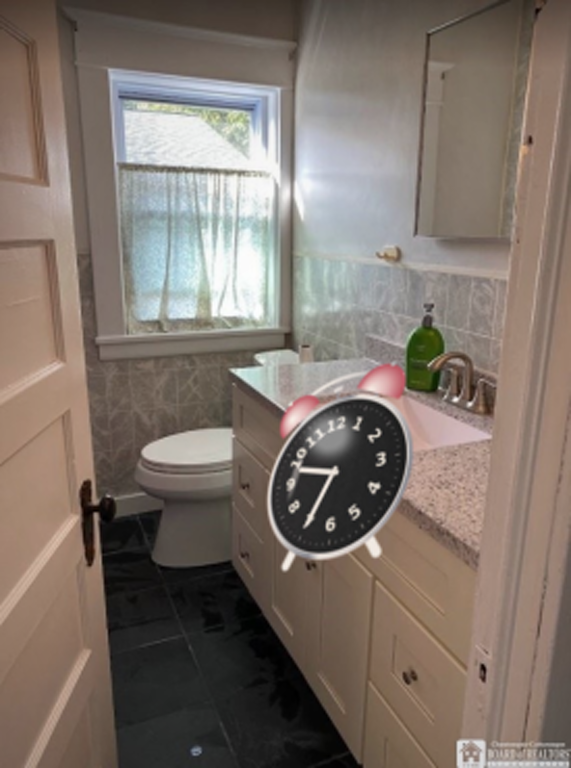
9:35
